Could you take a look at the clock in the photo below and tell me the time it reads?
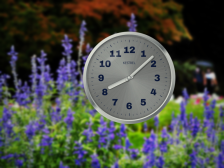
8:08
